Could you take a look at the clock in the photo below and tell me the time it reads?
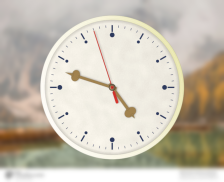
4:47:57
